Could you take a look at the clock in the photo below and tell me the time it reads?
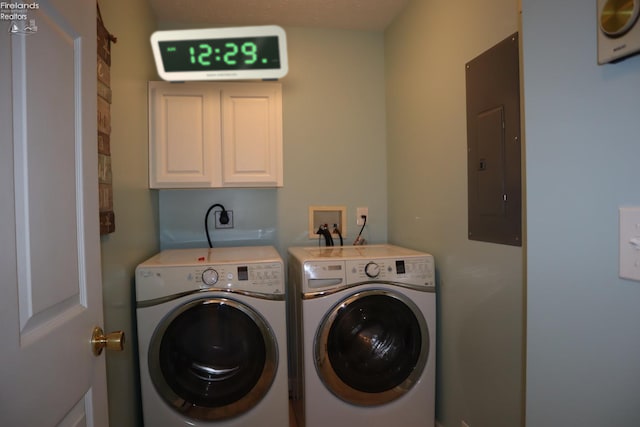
12:29
